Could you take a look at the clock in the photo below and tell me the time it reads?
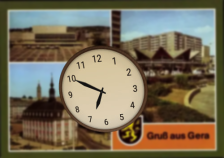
6:50
